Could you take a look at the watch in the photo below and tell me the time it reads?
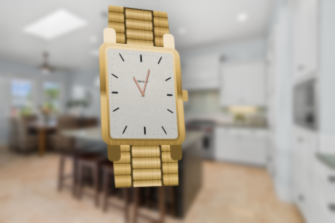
11:03
